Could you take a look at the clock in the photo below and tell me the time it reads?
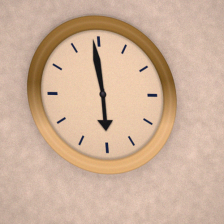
5:59
